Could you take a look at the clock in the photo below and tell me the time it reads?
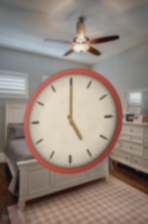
5:00
